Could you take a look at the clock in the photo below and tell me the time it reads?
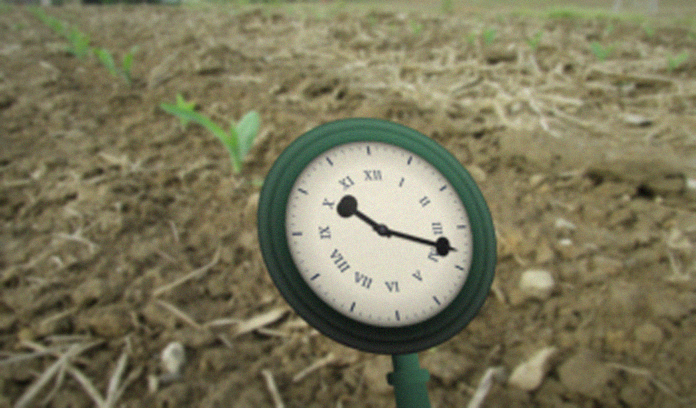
10:18
